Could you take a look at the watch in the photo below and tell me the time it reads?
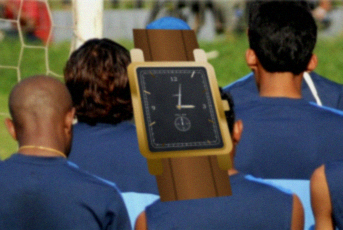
3:02
